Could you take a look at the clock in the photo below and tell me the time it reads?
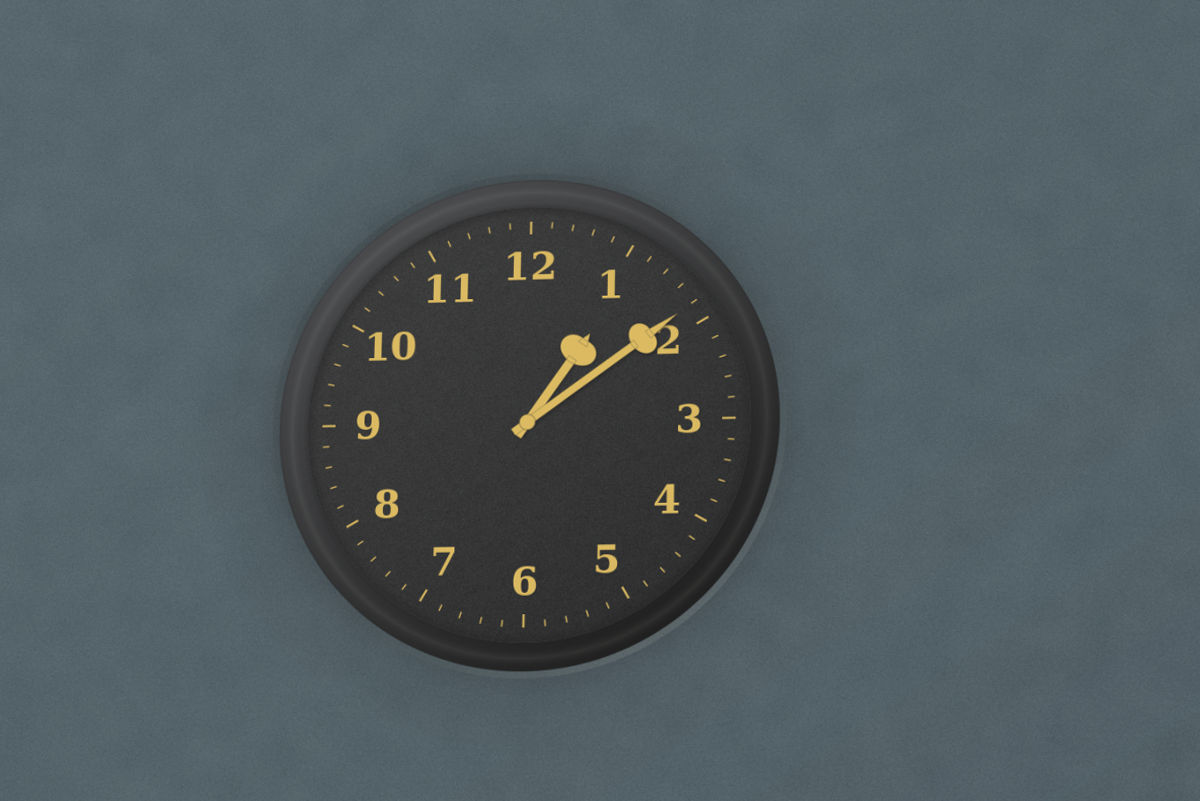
1:09
